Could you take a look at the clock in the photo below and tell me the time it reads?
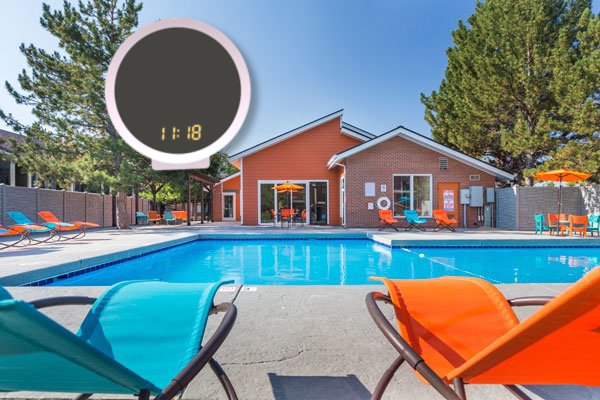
11:18
